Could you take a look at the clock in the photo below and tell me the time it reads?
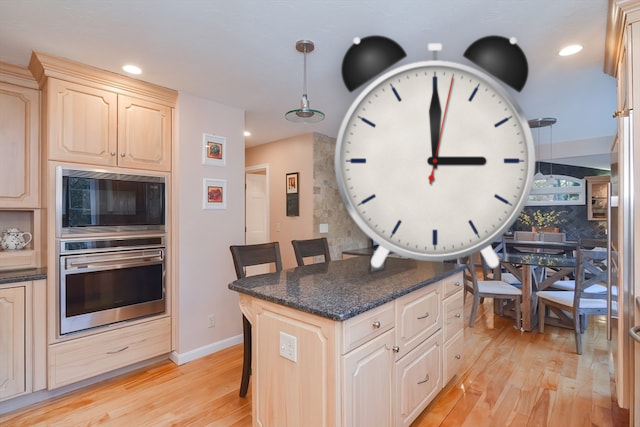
3:00:02
